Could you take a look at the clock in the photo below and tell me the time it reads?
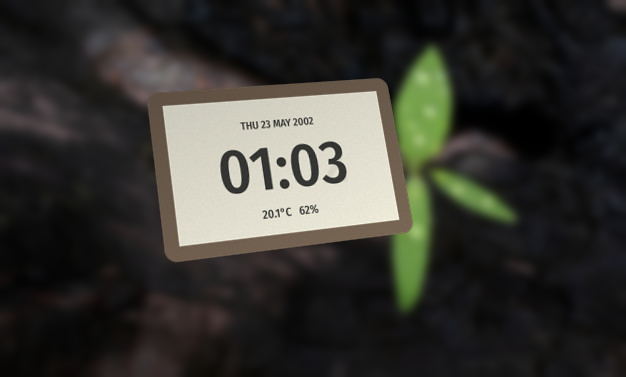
1:03
